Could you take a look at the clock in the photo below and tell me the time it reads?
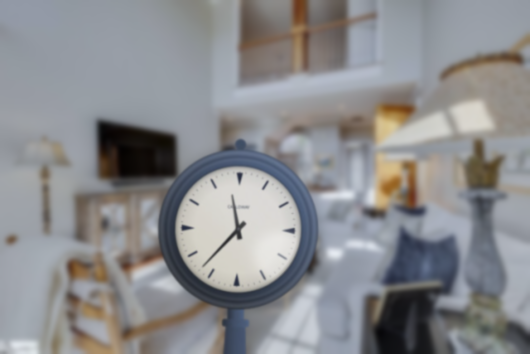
11:37
